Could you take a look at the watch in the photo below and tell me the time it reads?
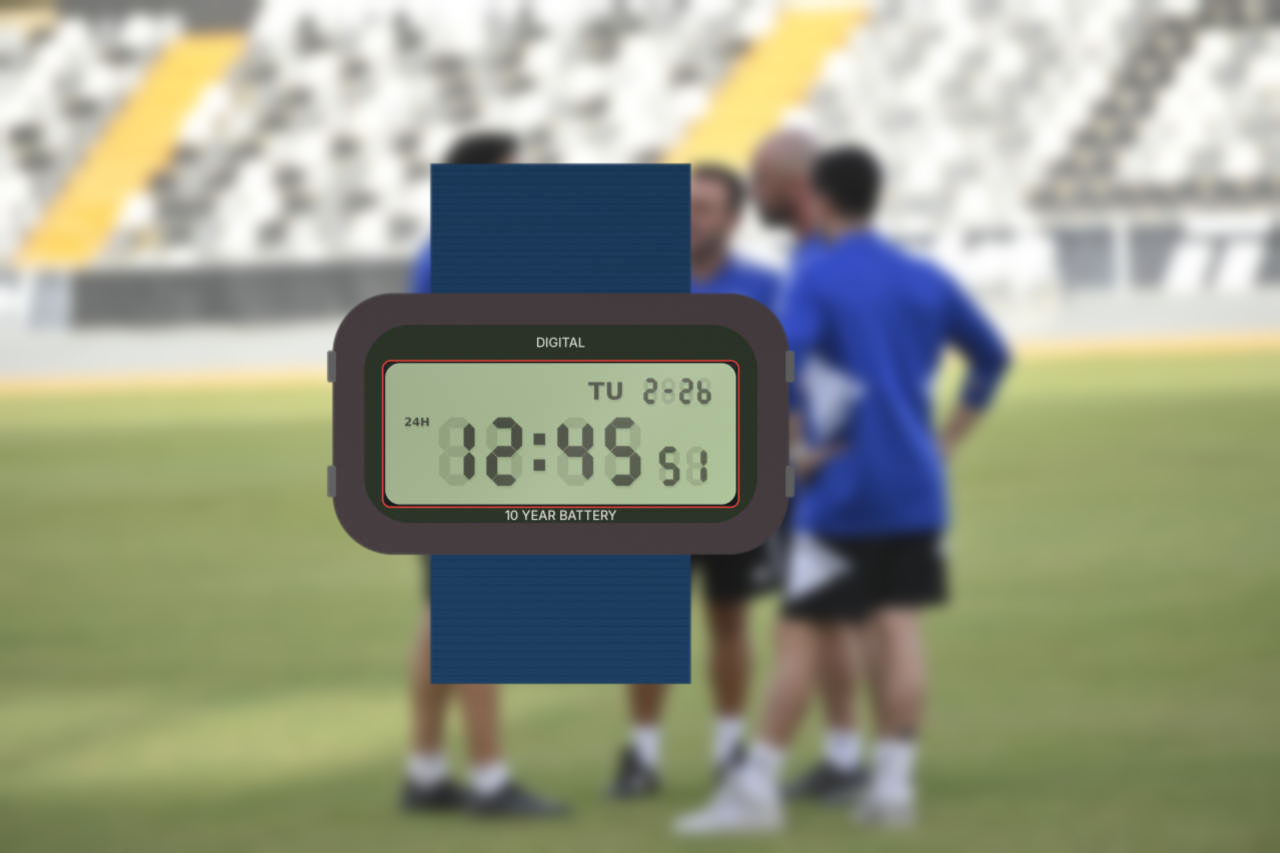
12:45:51
